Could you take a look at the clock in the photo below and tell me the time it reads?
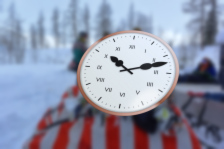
10:12
